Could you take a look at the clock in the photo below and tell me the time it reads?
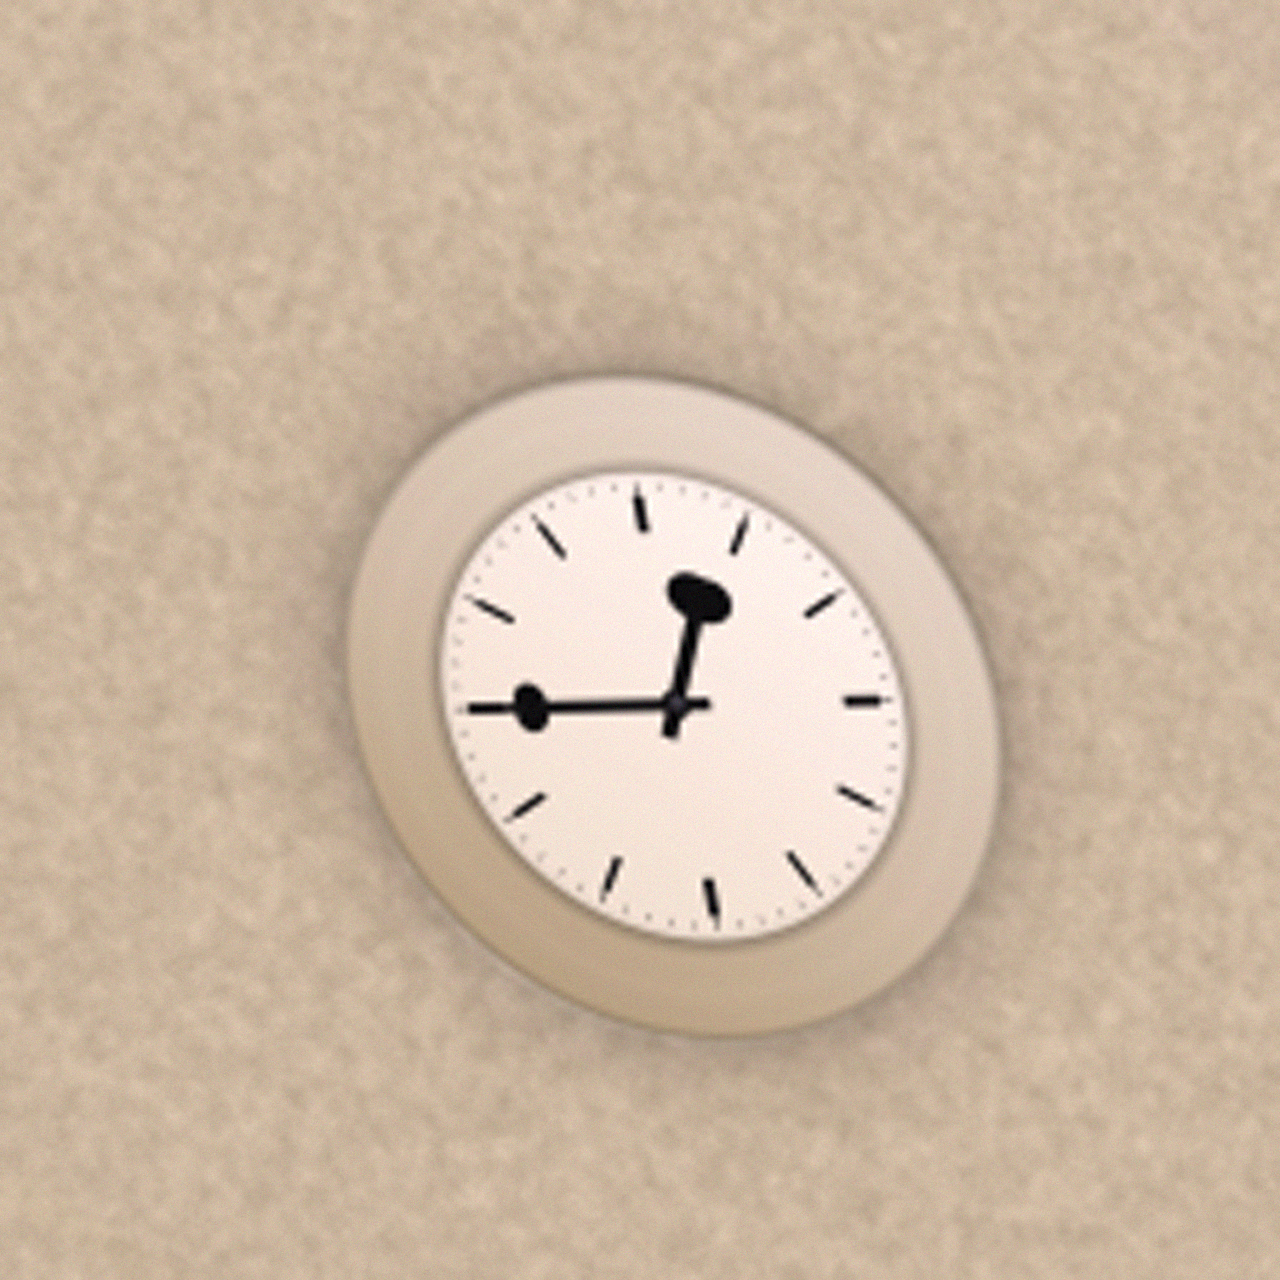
12:45
